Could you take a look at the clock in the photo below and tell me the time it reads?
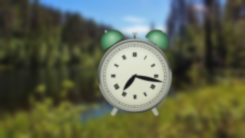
7:17
